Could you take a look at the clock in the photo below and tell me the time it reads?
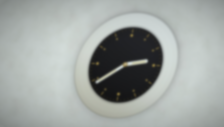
2:39
